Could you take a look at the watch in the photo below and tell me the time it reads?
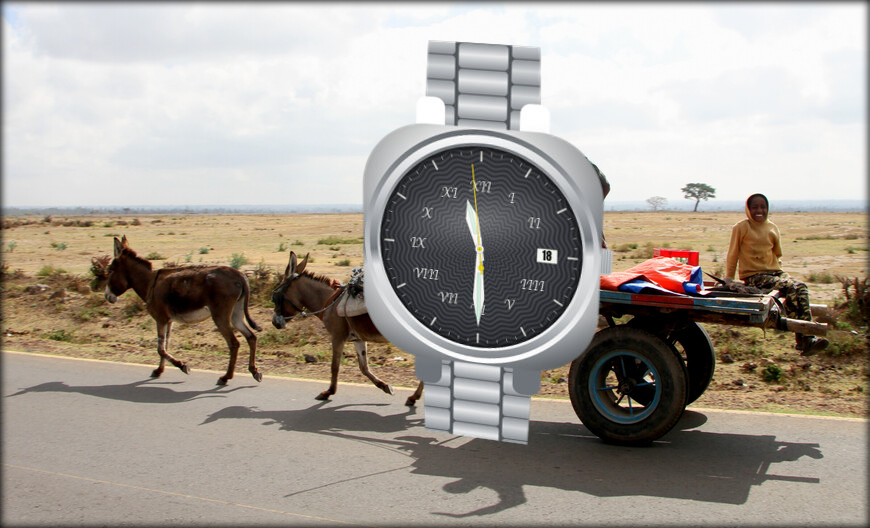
11:29:59
